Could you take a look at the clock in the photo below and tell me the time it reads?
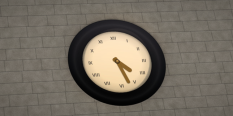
4:27
